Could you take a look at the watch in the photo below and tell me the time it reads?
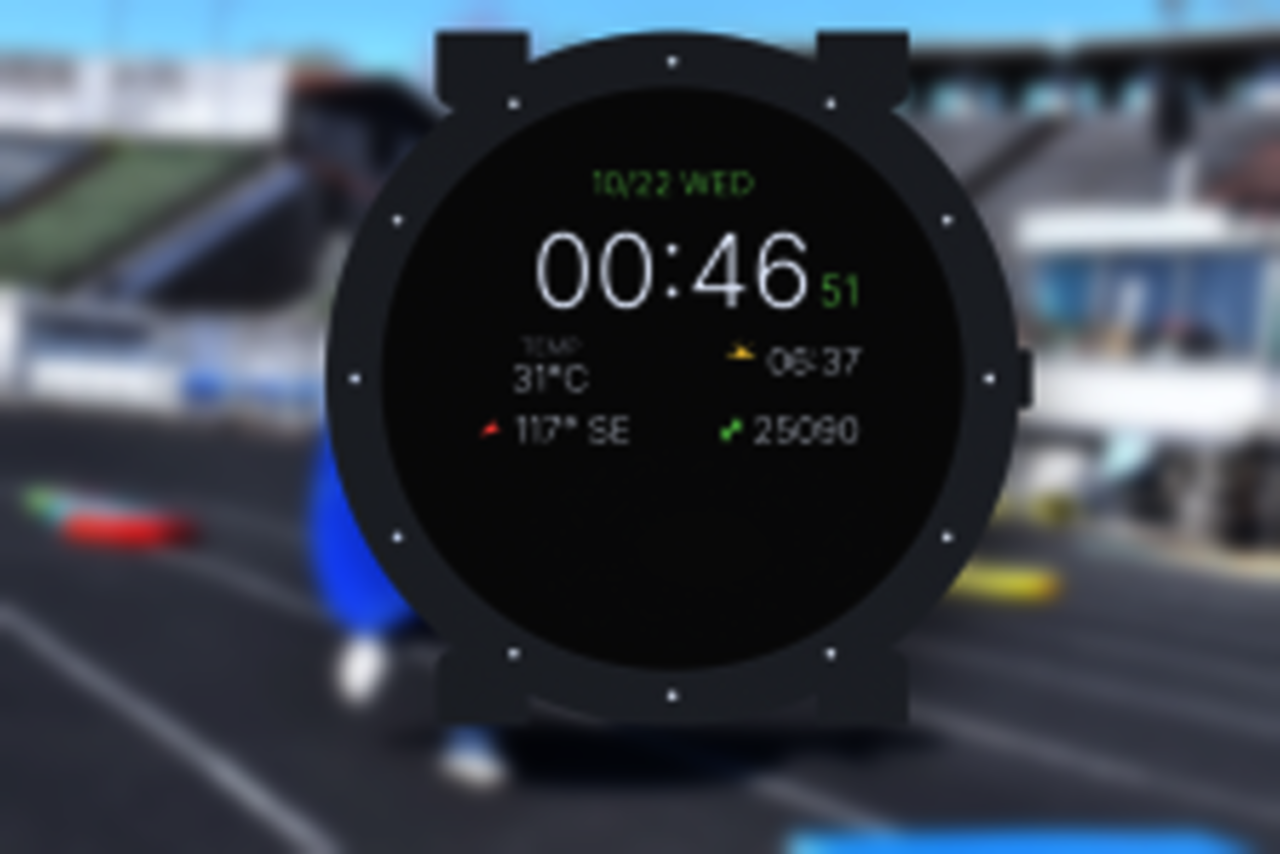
0:46
